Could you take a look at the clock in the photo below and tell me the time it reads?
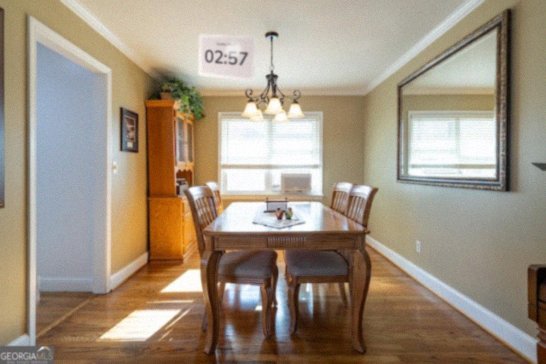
2:57
